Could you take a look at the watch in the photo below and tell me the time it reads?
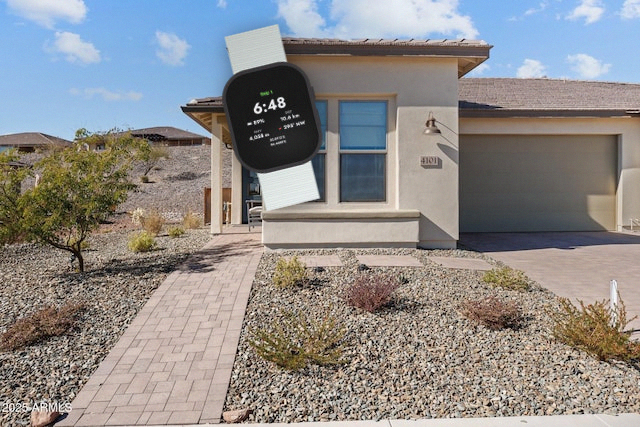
6:48
